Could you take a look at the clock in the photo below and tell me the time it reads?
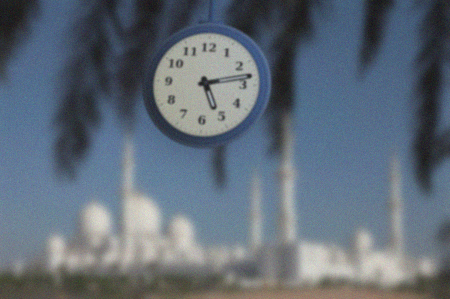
5:13
